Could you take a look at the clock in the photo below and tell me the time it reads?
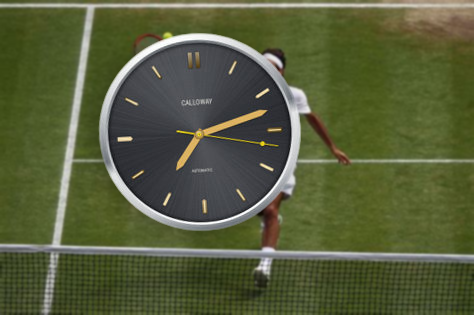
7:12:17
